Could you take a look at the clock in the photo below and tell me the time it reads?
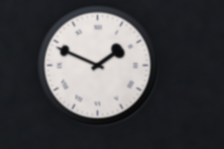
1:49
